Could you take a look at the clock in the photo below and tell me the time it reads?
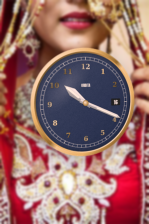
10:19
